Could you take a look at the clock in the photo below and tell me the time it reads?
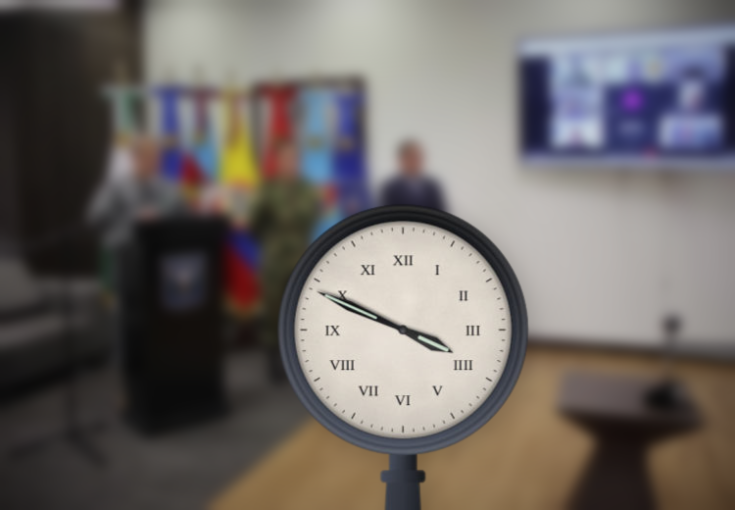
3:49
